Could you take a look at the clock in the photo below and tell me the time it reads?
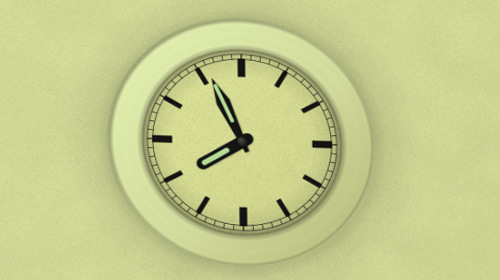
7:56
